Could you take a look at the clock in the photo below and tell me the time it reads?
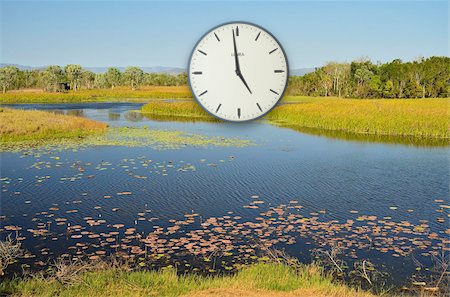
4:59
